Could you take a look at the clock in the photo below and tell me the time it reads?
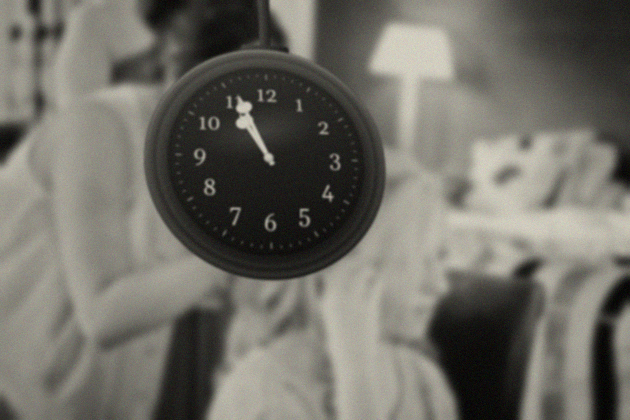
10:56
